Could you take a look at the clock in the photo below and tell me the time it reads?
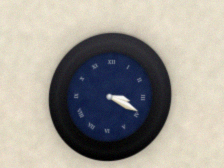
3:19
